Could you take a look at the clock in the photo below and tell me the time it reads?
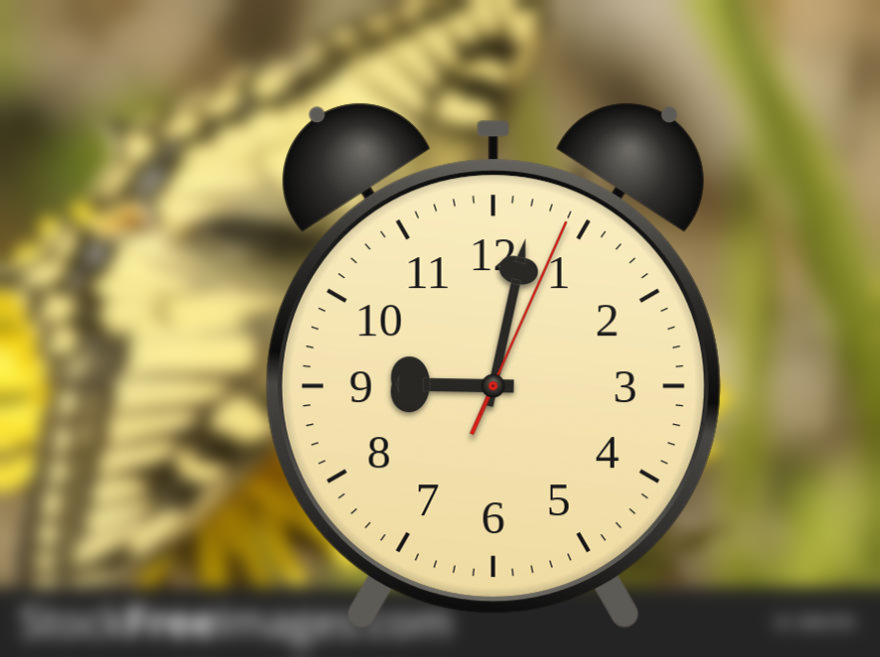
9:02:04
